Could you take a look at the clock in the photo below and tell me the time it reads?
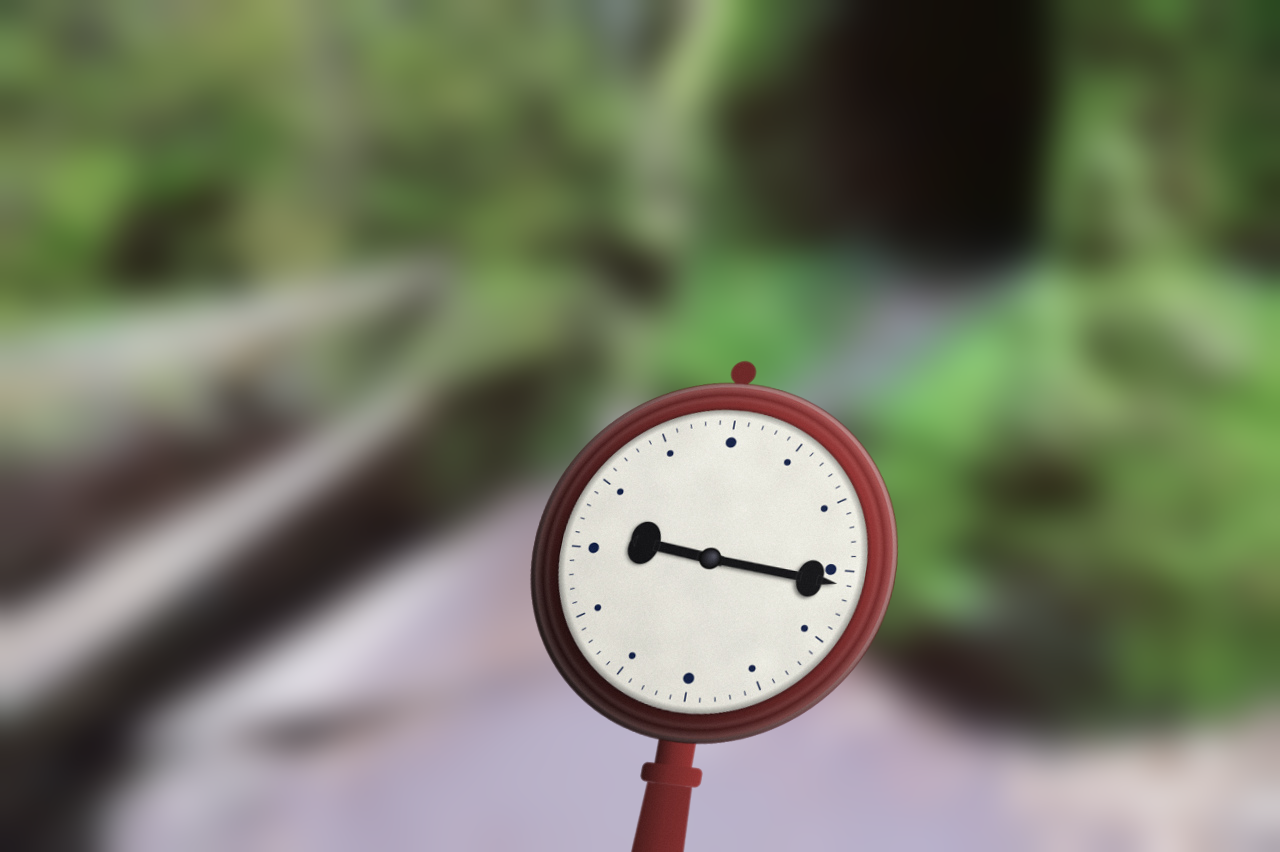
9:16
